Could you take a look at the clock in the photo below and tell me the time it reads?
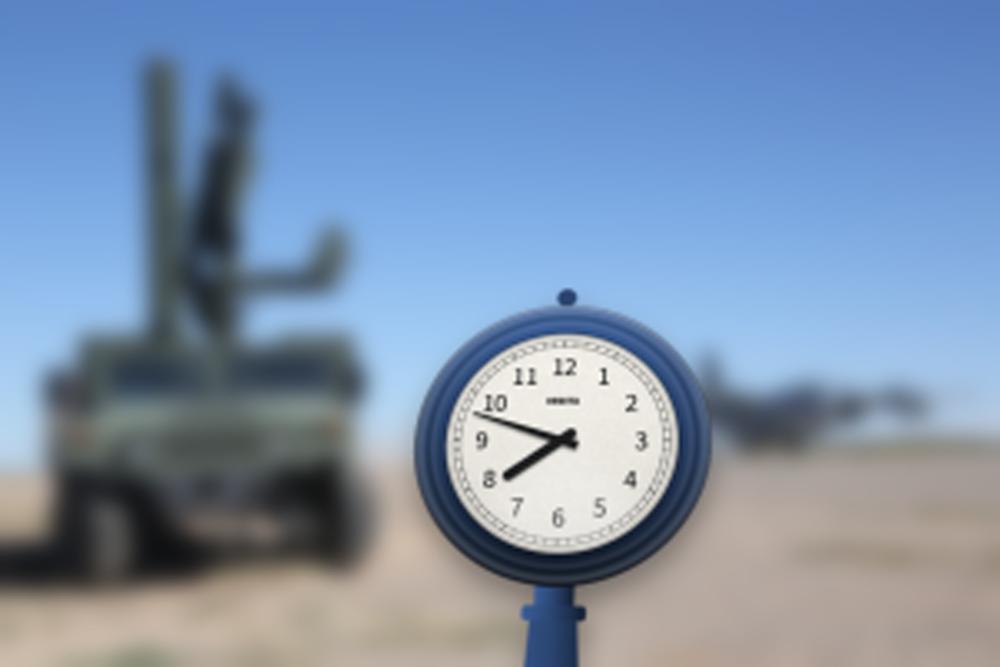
7:48
